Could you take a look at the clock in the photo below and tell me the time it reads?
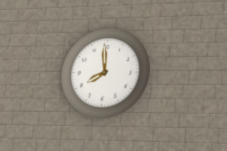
7:59
